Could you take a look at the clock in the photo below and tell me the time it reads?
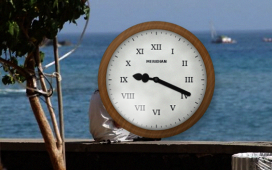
9:19
